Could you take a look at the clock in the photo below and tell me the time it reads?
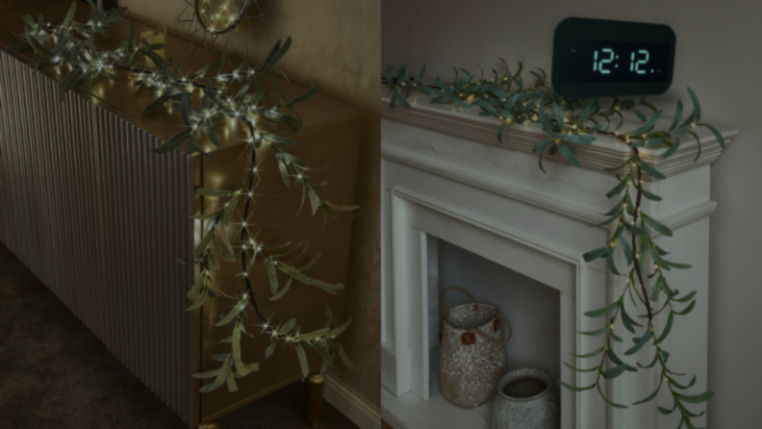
12:12
